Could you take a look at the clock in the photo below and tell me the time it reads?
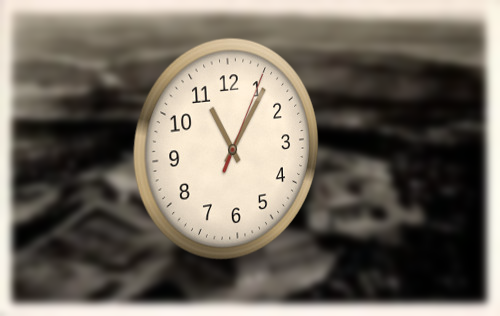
11:06:05
